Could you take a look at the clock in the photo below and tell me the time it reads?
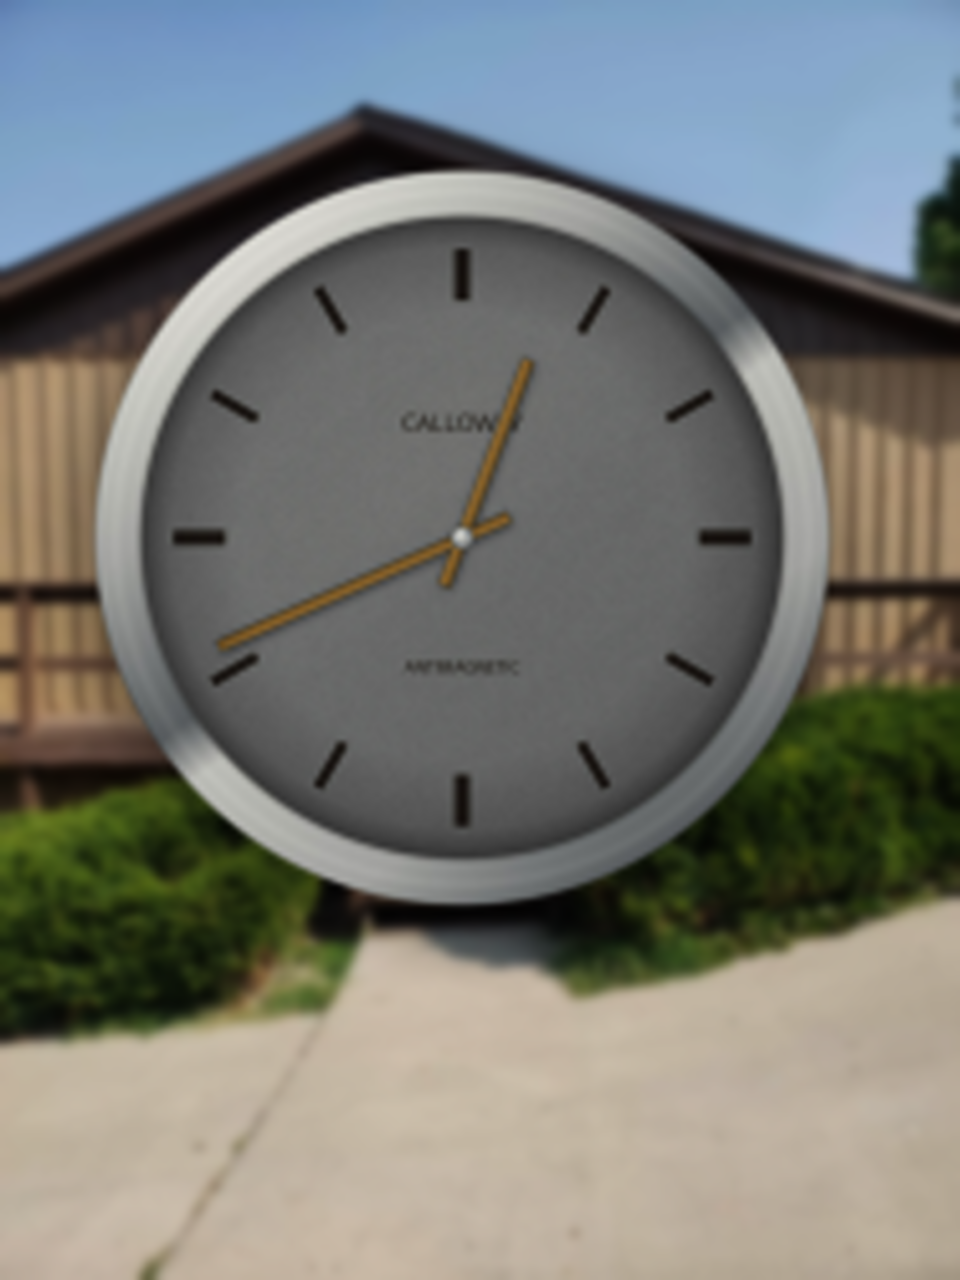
12:41
